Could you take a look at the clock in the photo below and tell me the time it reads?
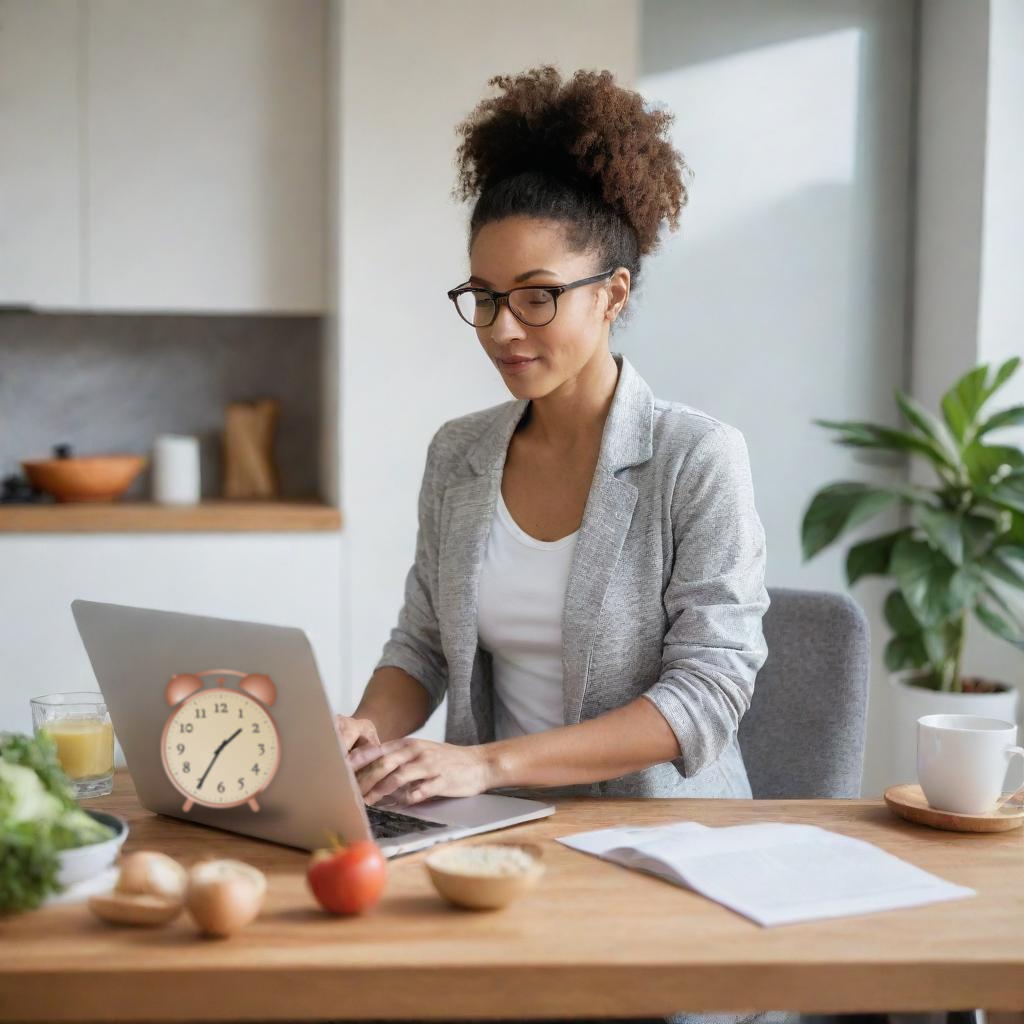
1:35
